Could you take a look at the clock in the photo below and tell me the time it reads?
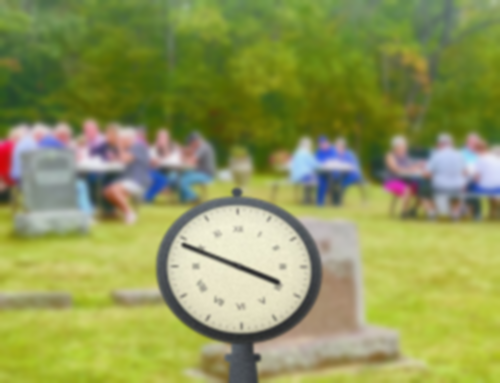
3:49
